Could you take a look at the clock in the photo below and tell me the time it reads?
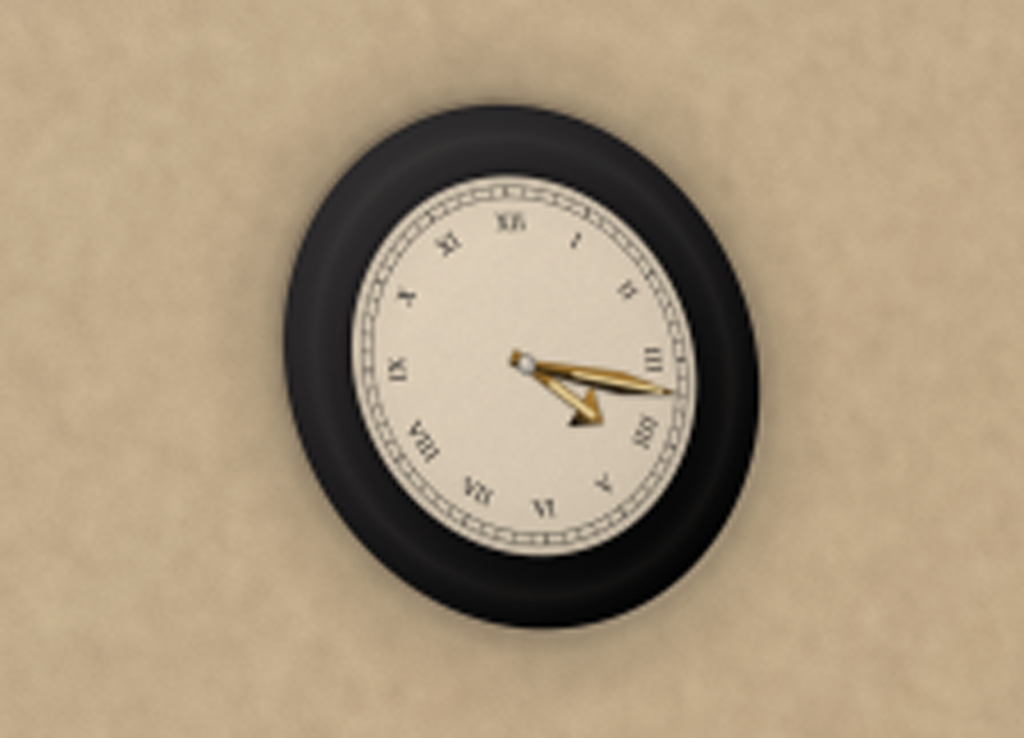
4:17
